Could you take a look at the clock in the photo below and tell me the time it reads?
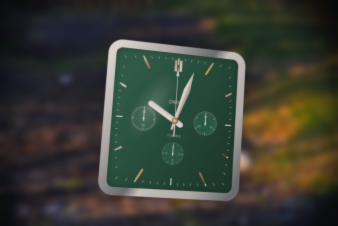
10:03
